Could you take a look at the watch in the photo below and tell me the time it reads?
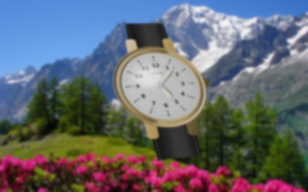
5:07
